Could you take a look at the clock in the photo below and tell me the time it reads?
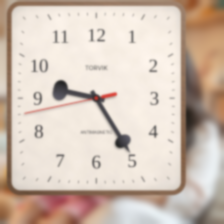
9:24:43
